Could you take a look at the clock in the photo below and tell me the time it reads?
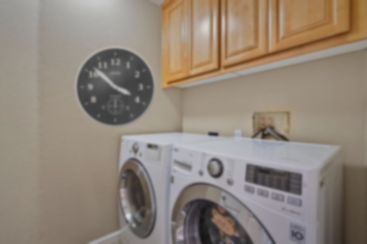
3:52
